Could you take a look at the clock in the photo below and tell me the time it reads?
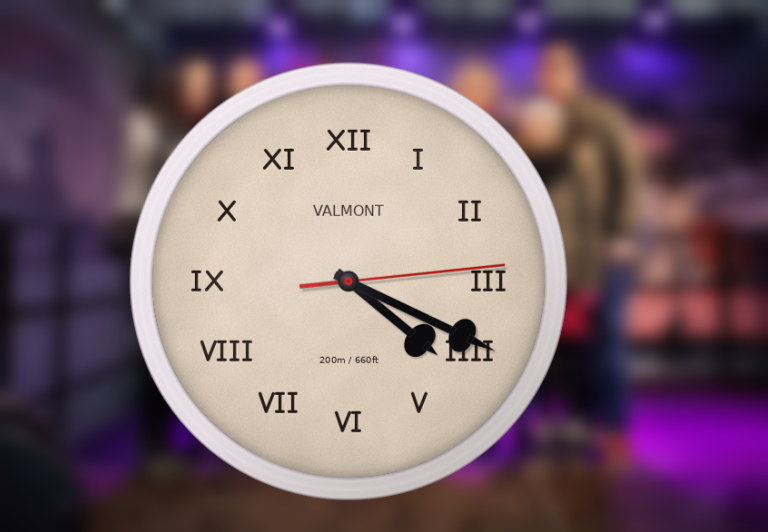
4:19:14
